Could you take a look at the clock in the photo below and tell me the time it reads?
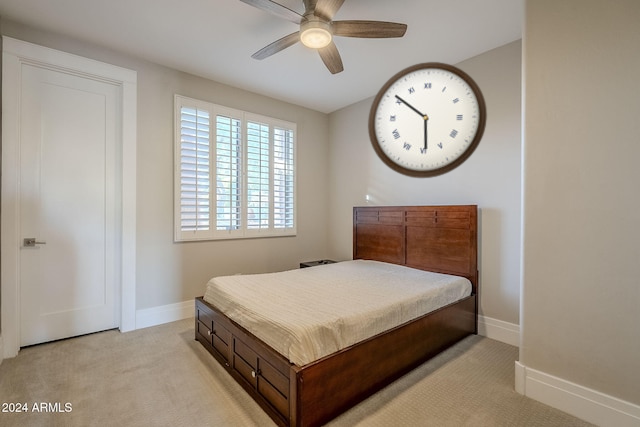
5:51
